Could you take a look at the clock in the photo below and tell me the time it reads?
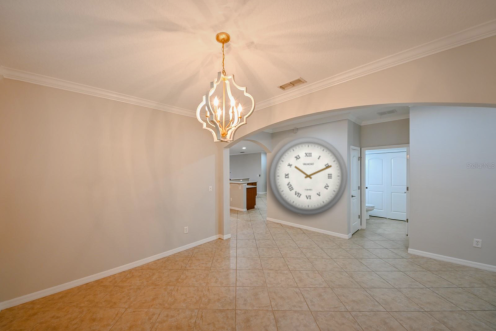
10:11
